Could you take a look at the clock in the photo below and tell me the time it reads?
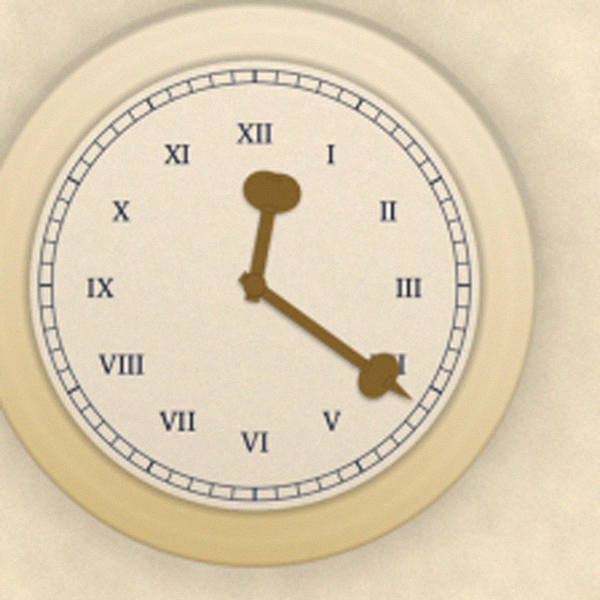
12:21
